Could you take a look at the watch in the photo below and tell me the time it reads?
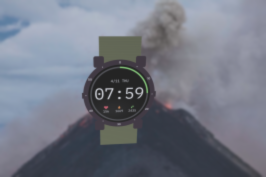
7:59
